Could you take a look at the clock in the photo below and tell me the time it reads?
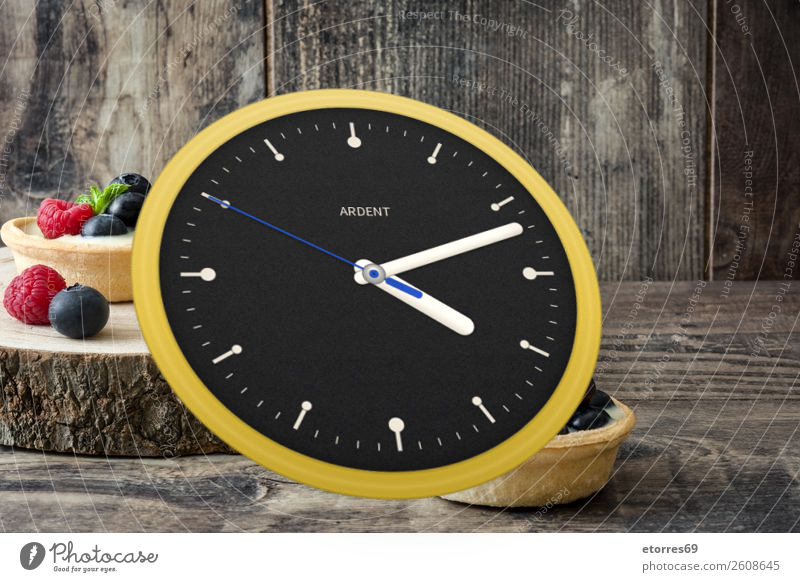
4:11:50
